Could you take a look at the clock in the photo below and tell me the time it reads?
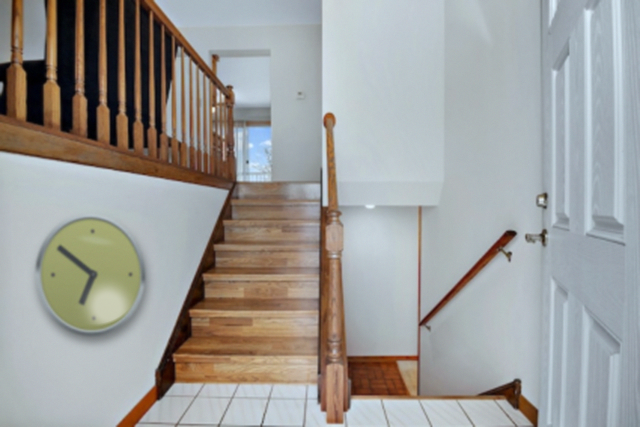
6:51
